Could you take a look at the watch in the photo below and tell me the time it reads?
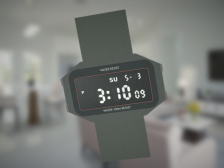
3:10:09
